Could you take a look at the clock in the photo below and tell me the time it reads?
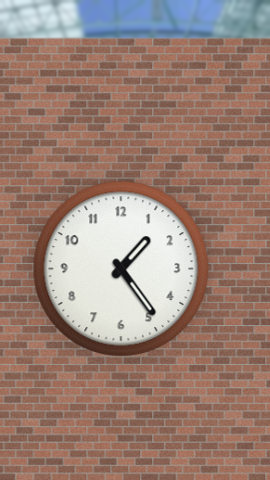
1:24
